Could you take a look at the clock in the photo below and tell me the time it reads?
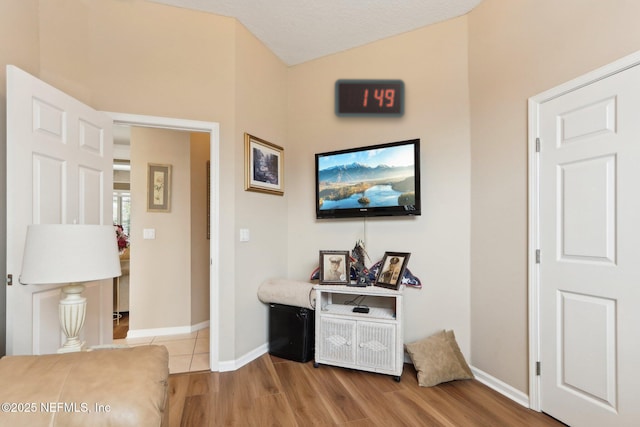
1:49
